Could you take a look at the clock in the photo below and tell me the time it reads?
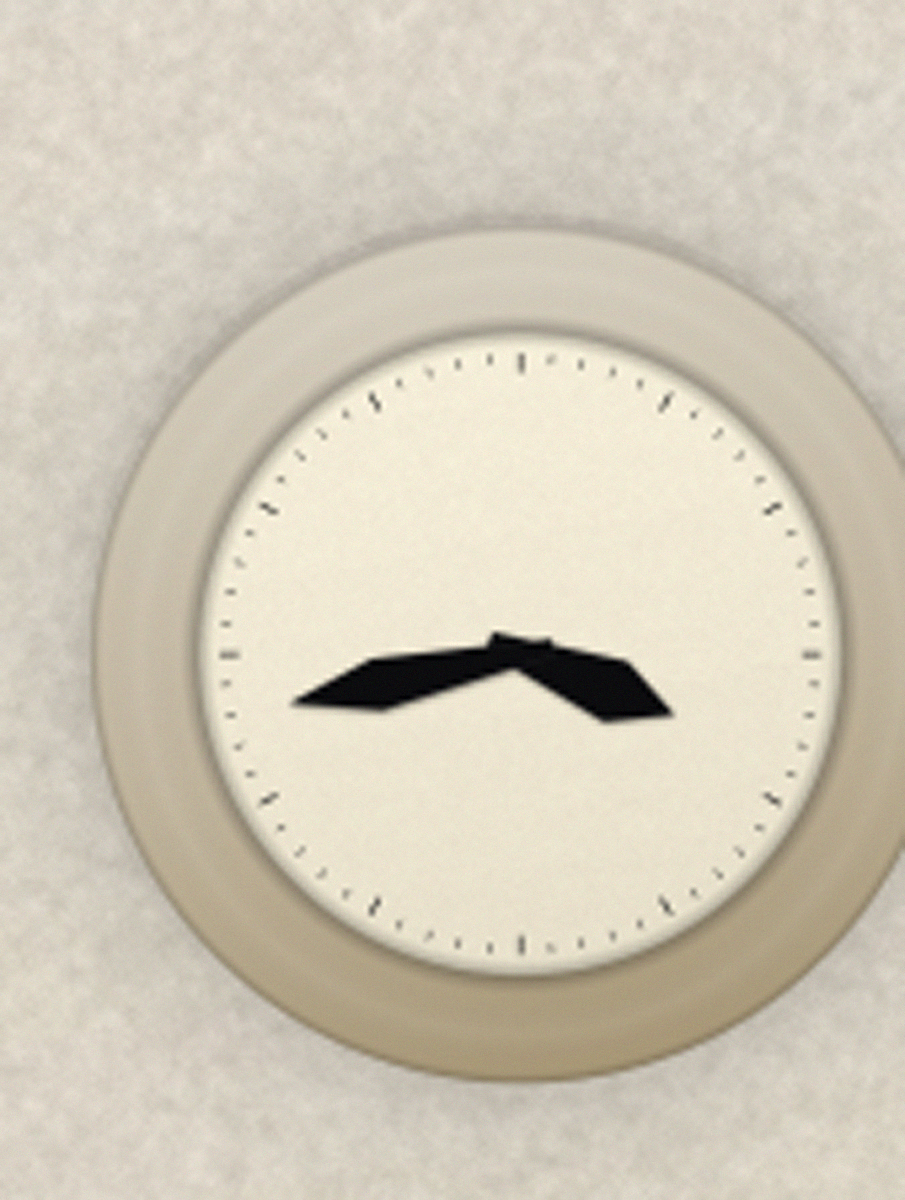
3:43
